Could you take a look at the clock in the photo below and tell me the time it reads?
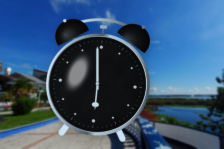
5:59
